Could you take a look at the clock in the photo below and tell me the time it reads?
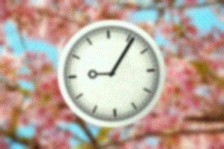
9:06
